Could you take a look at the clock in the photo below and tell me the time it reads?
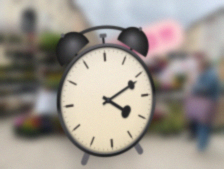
4:11
